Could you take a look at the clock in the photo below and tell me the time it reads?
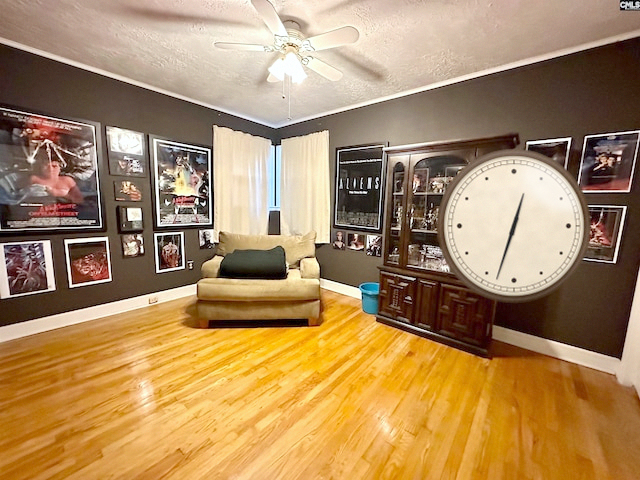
12:33
